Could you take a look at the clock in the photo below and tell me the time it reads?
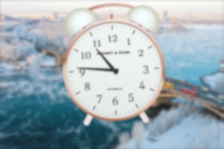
10:46
